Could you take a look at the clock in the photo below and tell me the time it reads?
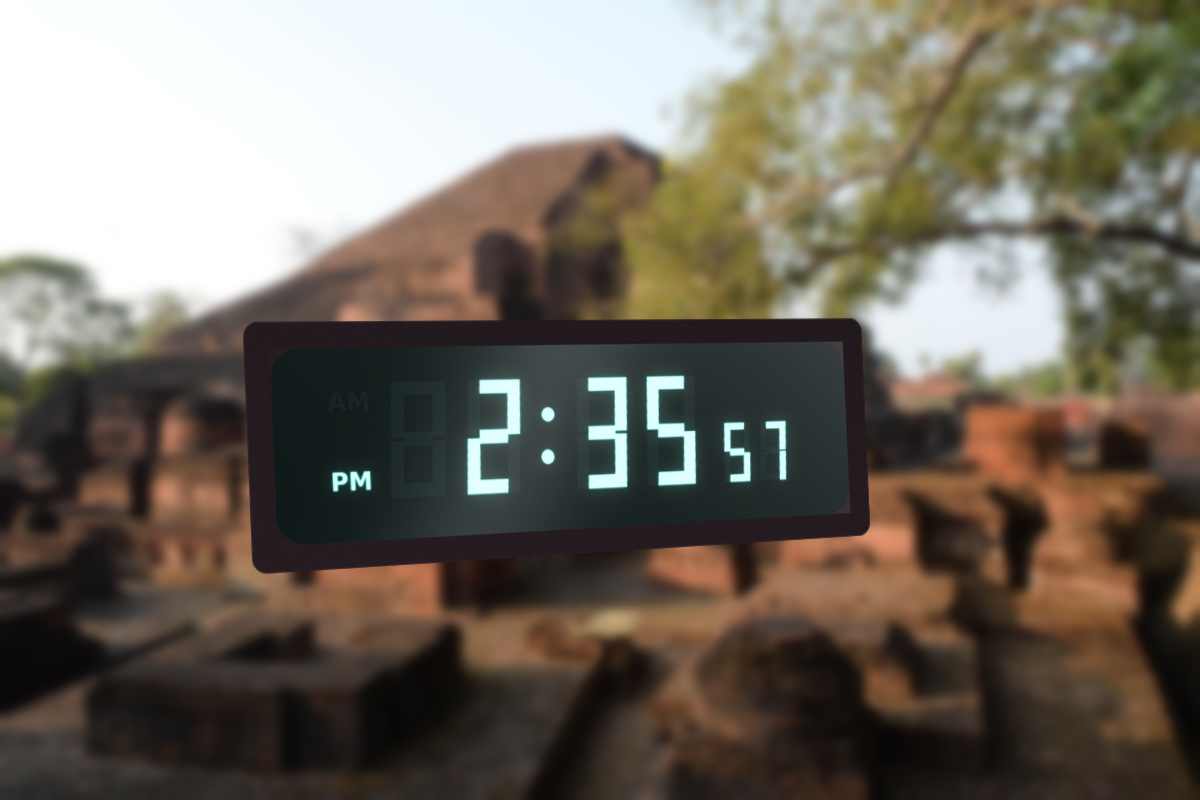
2:35:57
